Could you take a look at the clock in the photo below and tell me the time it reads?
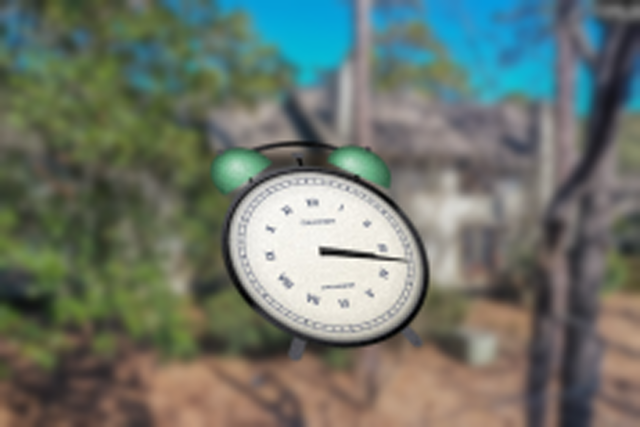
3:17
